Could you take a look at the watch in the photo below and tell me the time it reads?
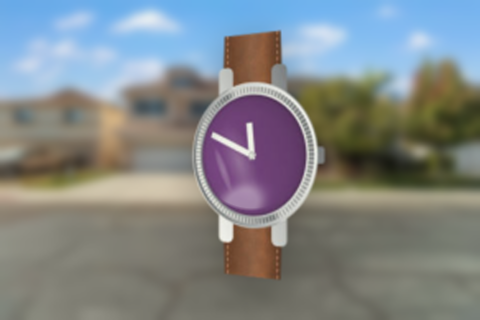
11:49
